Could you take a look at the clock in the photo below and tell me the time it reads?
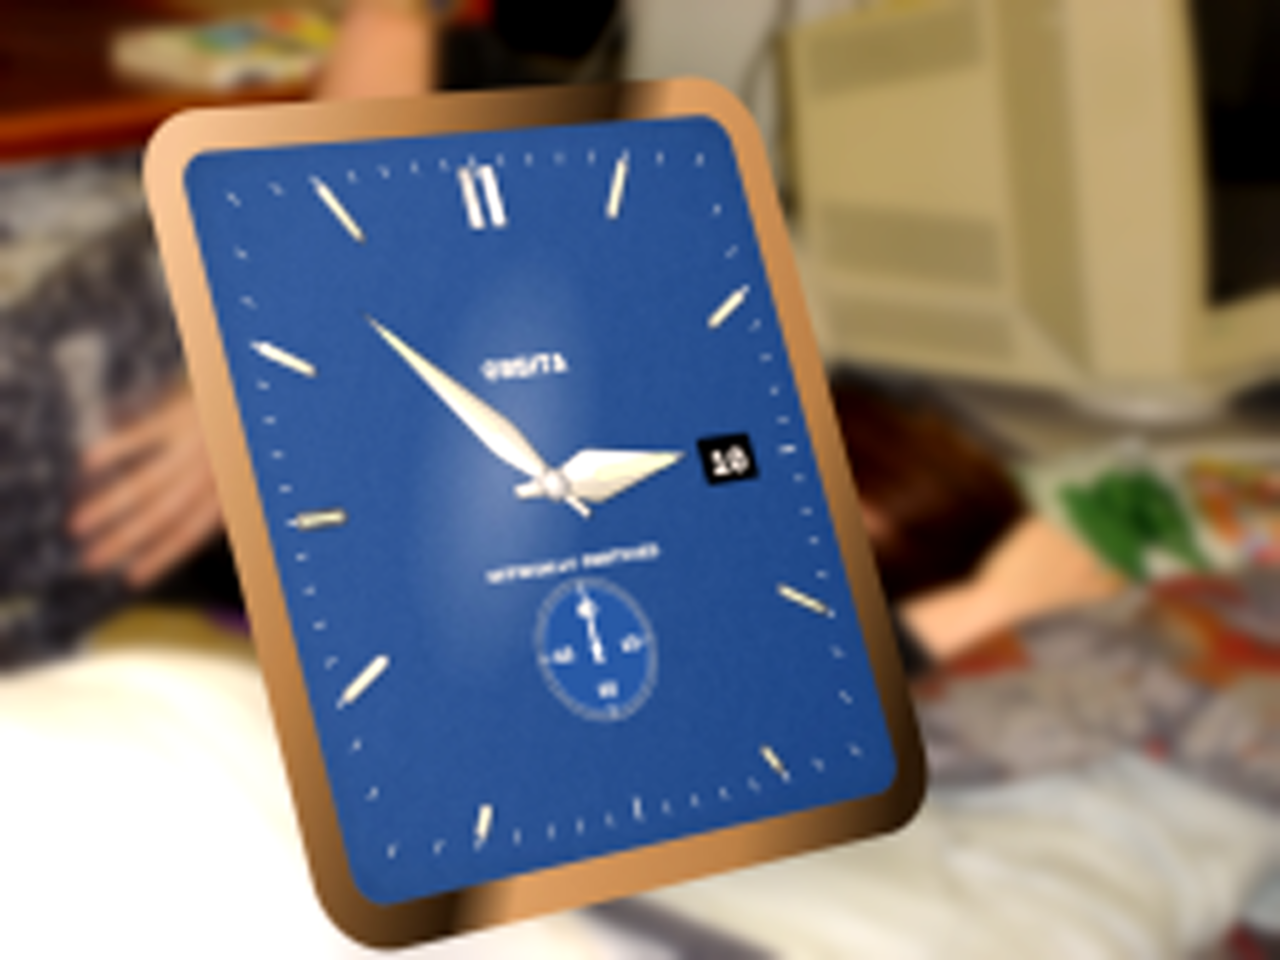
2:53
